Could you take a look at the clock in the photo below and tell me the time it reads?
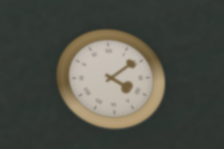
4:09
